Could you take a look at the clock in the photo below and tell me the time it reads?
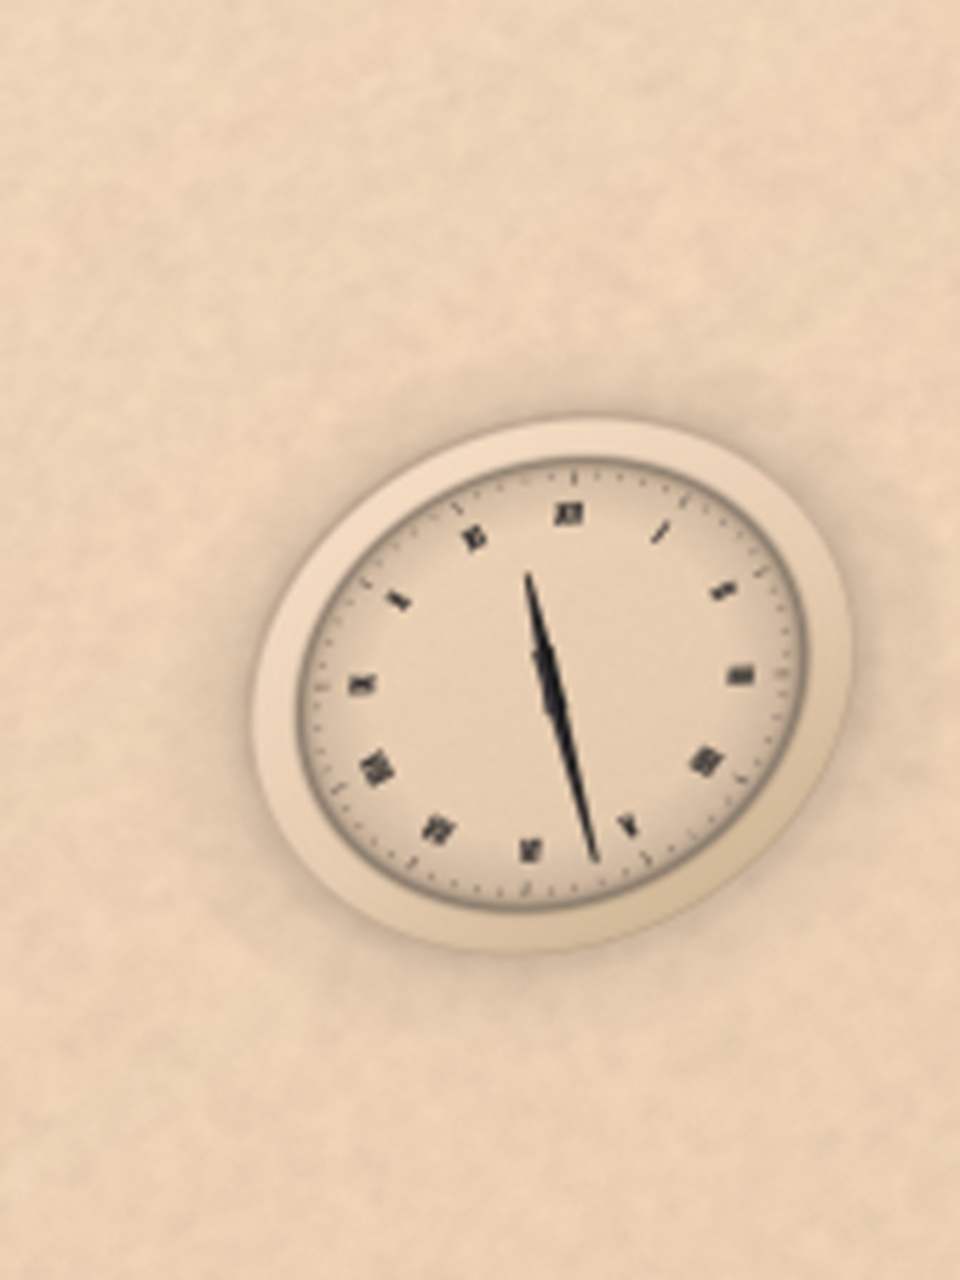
11:27
